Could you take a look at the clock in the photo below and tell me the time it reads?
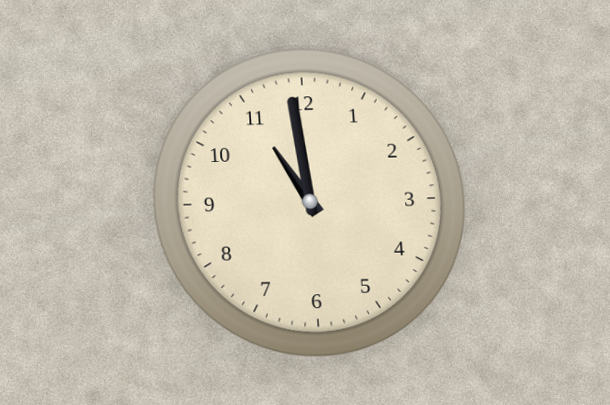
10:59
